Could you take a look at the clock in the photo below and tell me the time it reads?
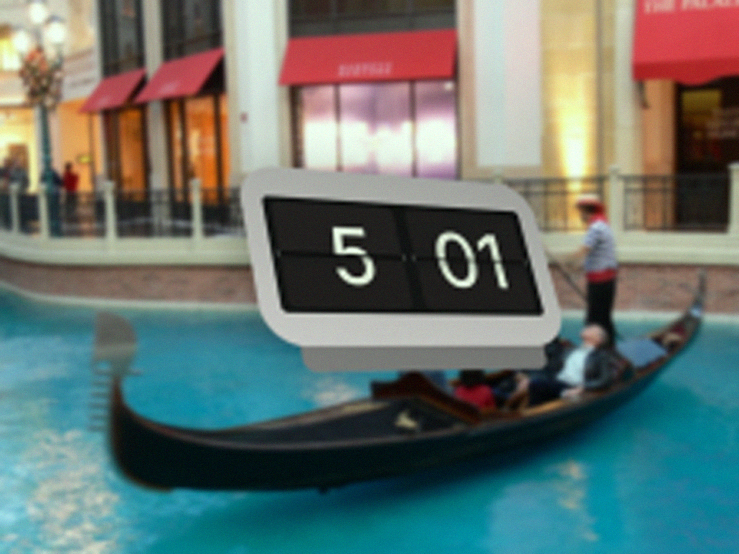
5:01
